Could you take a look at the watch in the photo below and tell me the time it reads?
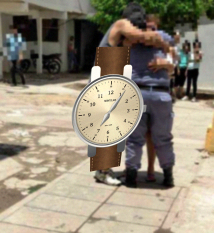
7:06
